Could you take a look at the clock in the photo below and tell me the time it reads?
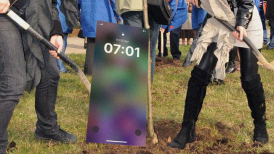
7:01
